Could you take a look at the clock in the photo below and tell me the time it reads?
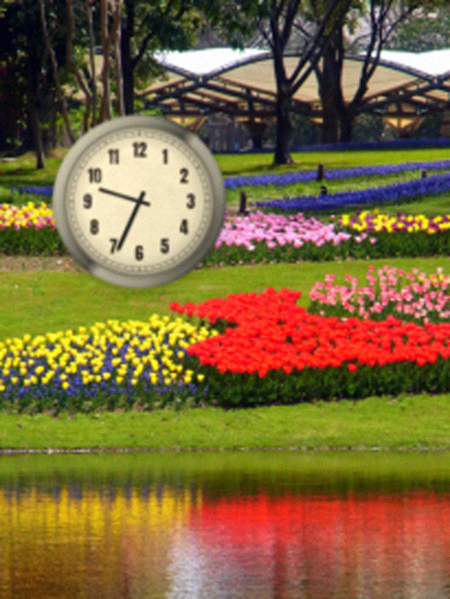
9:34
